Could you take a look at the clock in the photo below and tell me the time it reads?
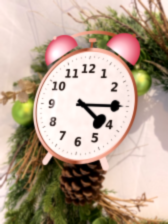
4:15
